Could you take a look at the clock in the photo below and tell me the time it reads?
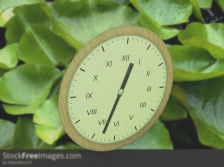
12:33
